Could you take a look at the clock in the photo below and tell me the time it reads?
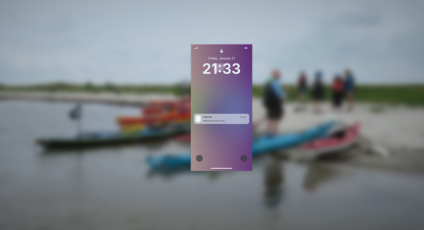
21:33
